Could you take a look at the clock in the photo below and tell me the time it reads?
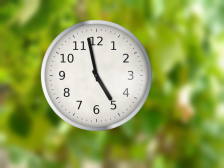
4:58
